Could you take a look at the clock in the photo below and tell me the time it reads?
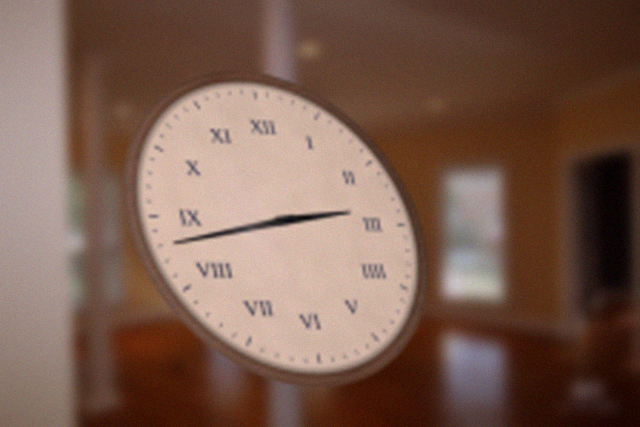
2:43
